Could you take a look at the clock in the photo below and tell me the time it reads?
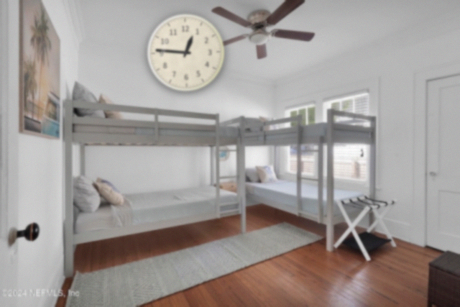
12:46
